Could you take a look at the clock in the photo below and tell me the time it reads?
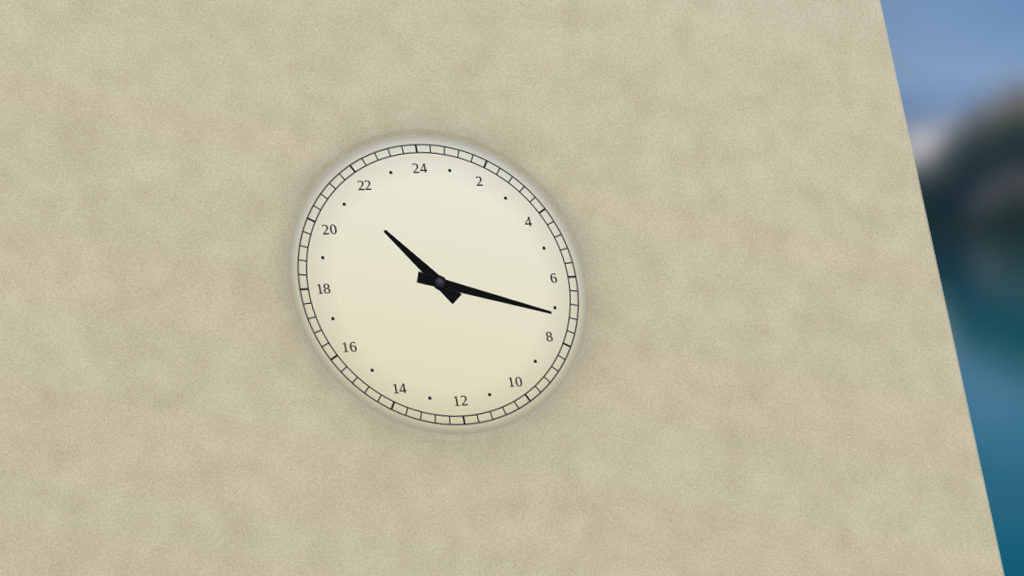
21:18
